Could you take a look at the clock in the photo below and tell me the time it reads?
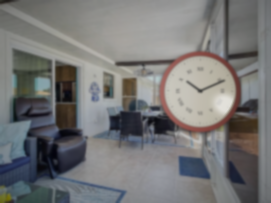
10:11
